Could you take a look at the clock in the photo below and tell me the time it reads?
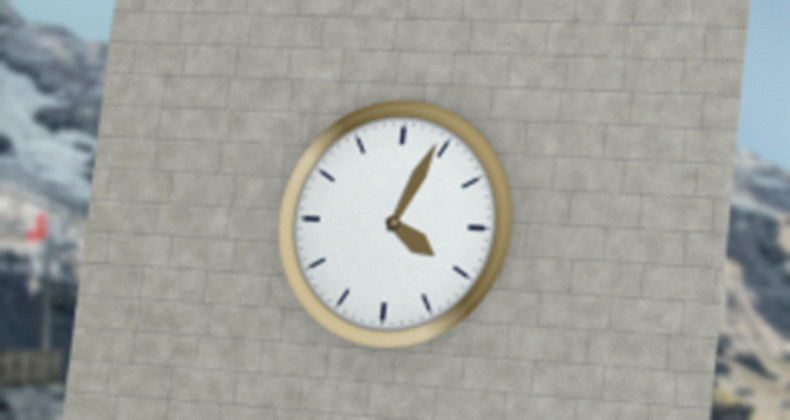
4:04
